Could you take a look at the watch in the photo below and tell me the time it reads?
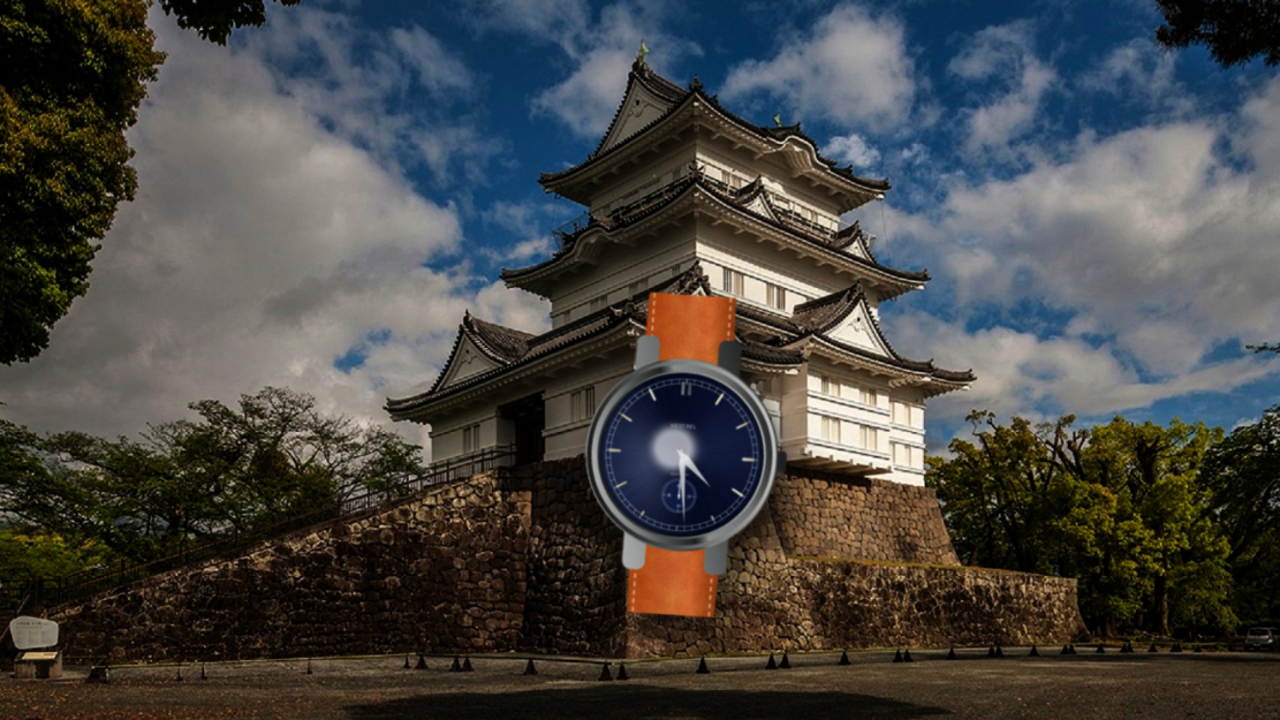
4:29
